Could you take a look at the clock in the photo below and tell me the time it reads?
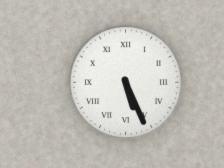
5:26
